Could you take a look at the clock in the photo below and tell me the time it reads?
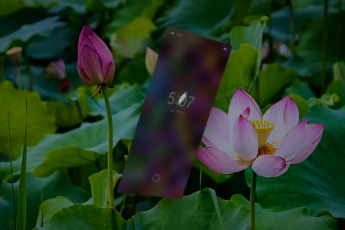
5:07
